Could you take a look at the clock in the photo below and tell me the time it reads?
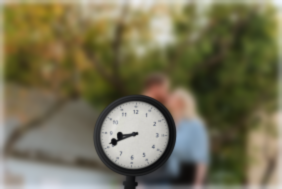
8:41
